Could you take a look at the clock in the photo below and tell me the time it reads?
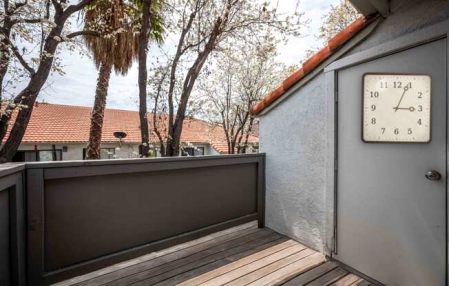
3:04
